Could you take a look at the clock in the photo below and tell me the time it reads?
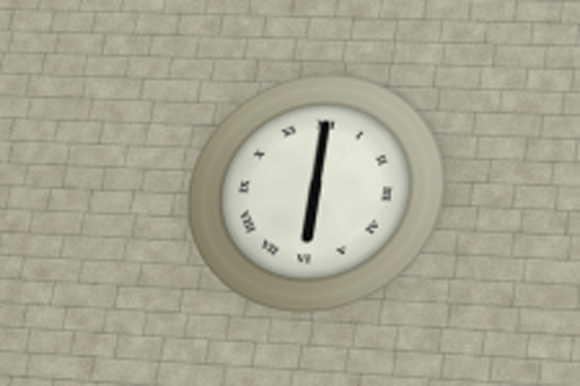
6:00
